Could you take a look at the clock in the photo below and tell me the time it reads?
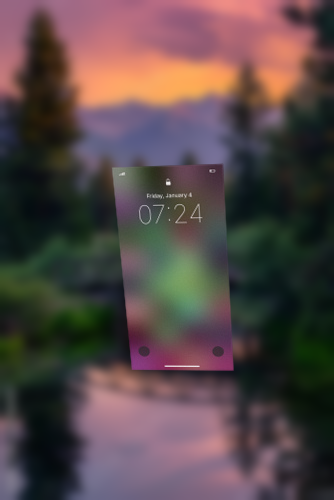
7:24
